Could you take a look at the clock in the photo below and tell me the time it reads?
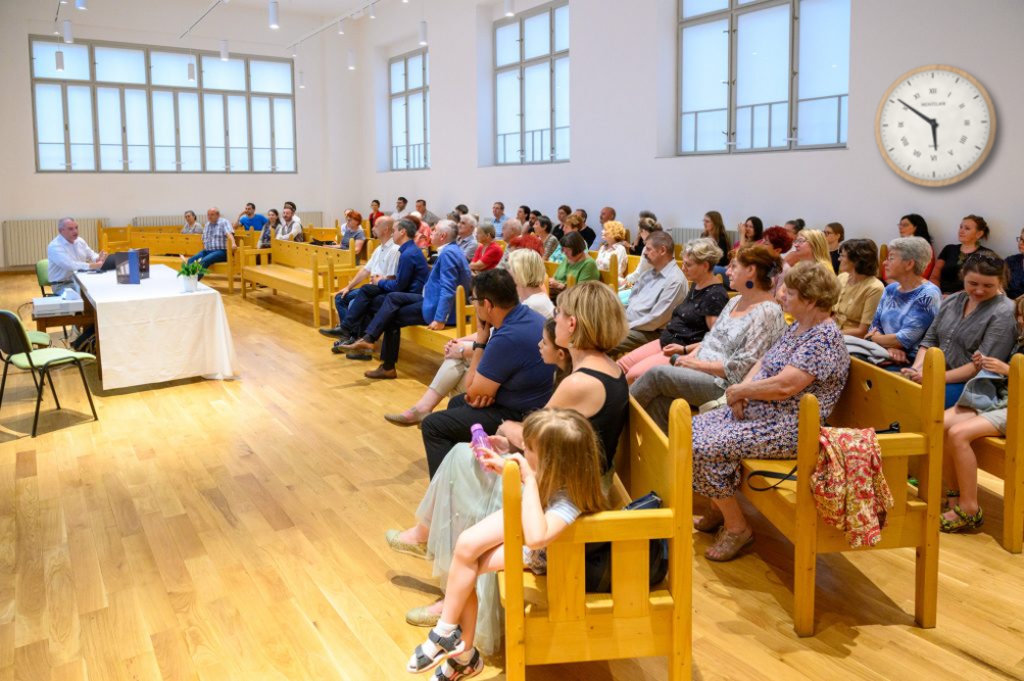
5:51
